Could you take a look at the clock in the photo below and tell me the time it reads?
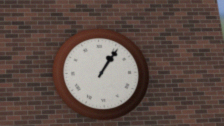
1:06
